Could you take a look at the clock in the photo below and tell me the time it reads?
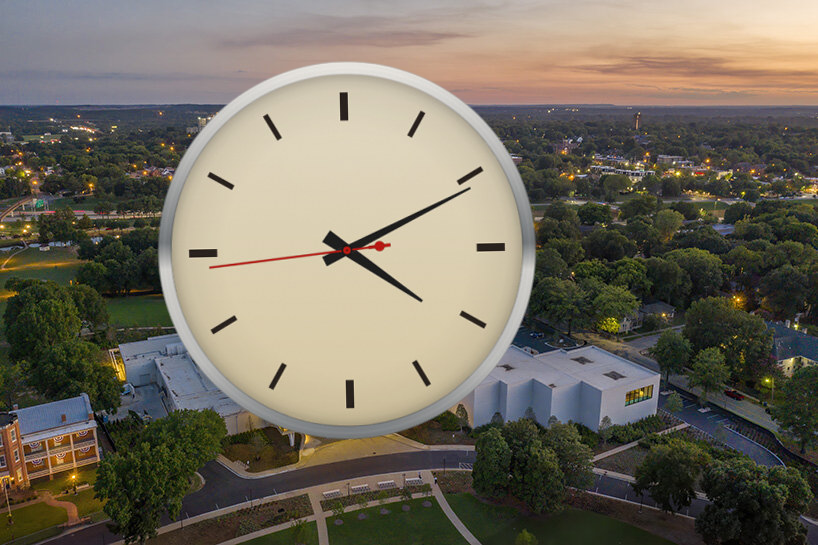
4:10:44
